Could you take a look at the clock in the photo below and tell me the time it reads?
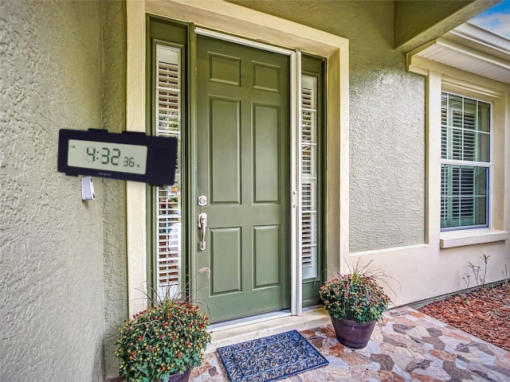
4:32:36
